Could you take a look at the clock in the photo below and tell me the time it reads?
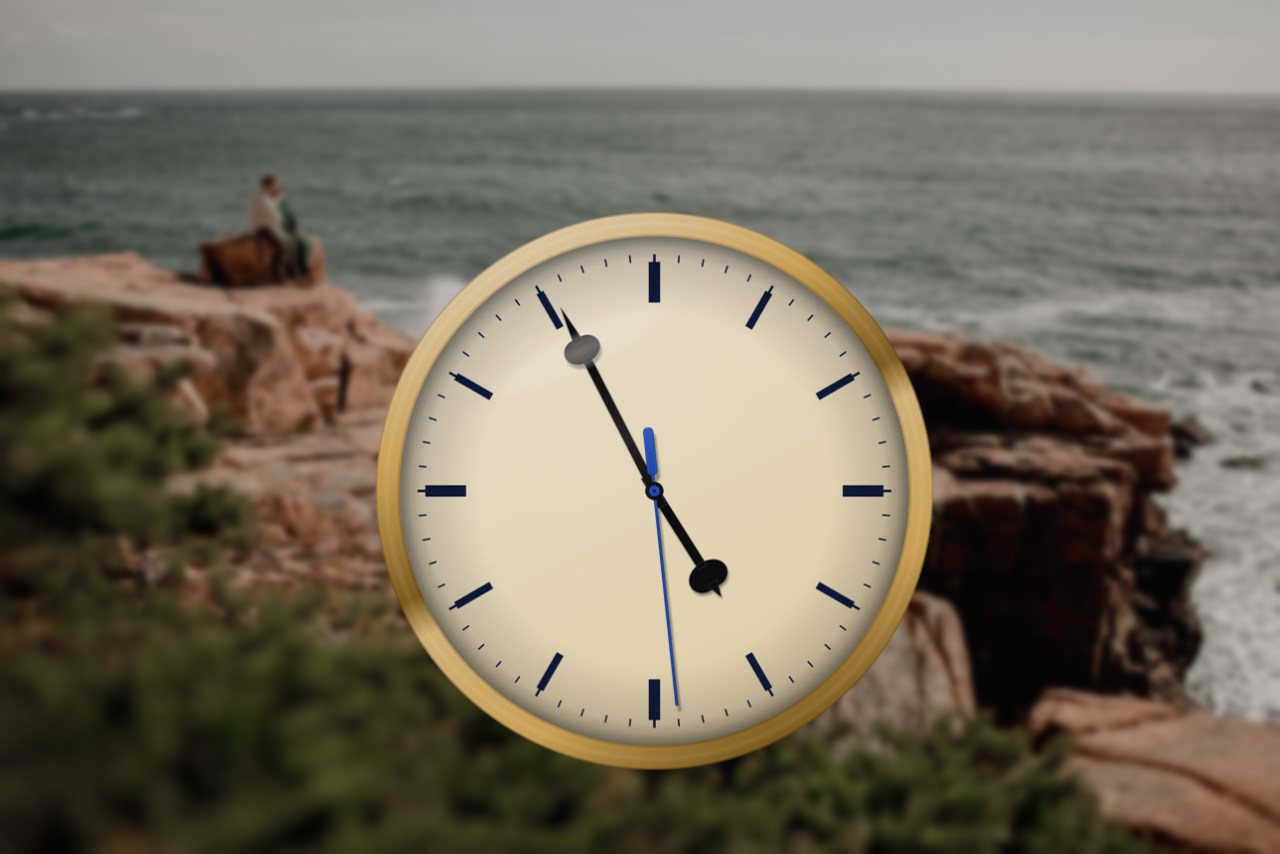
4:55:29
